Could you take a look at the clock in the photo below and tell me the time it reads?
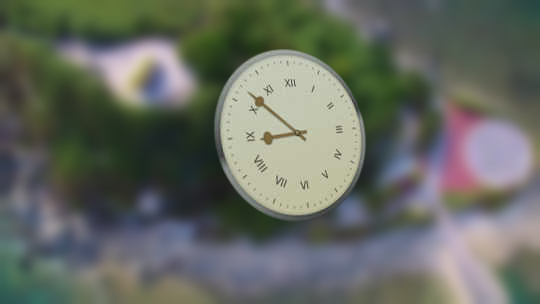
8:52
